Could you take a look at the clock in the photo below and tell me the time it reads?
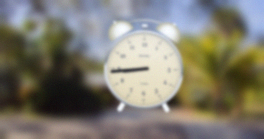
8:44
